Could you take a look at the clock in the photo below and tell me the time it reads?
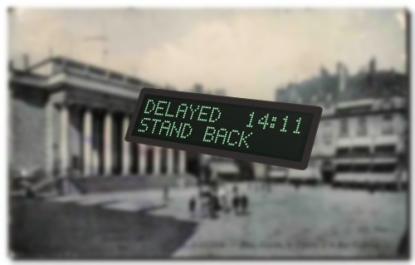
14:11
